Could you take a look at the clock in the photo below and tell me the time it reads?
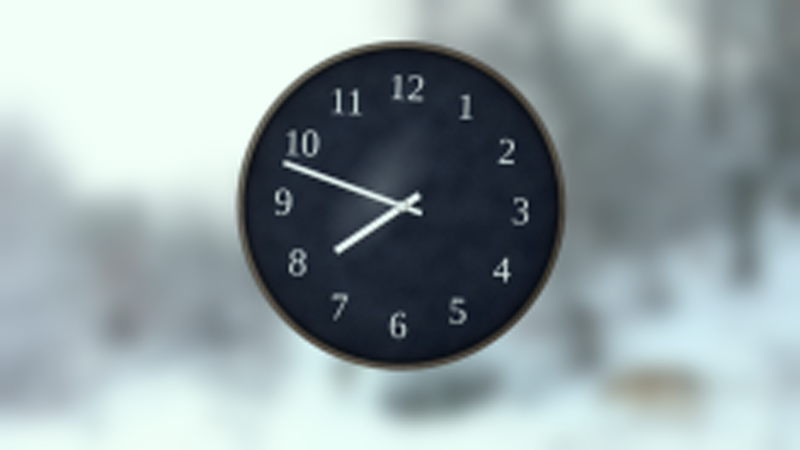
7:48
